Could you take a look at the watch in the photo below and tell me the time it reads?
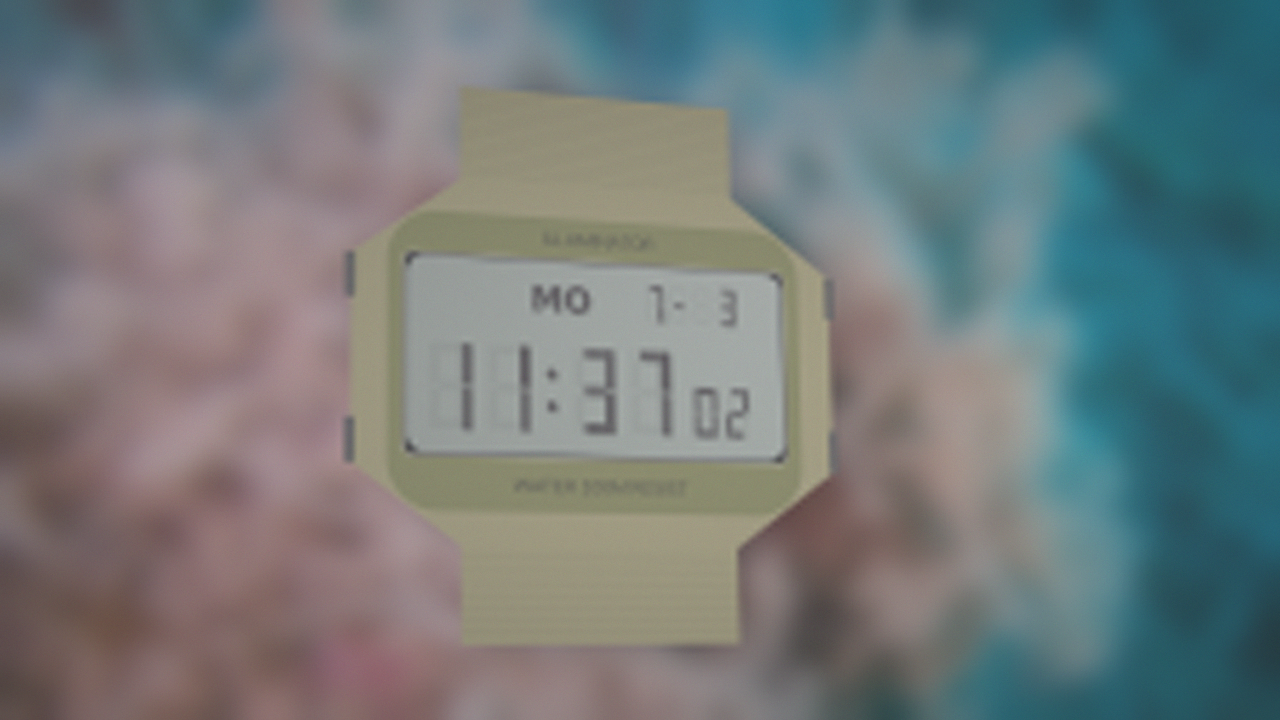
11:37:02
